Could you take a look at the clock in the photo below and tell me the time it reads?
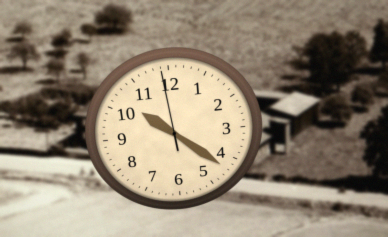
10:21:59
